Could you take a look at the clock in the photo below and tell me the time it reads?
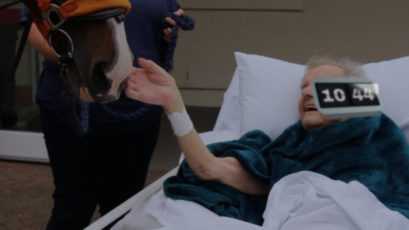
10:44
